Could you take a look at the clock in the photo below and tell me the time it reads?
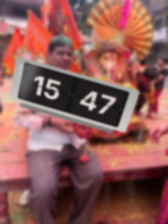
15:47
